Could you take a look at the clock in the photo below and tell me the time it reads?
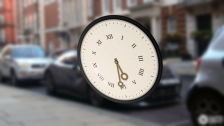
5:31
